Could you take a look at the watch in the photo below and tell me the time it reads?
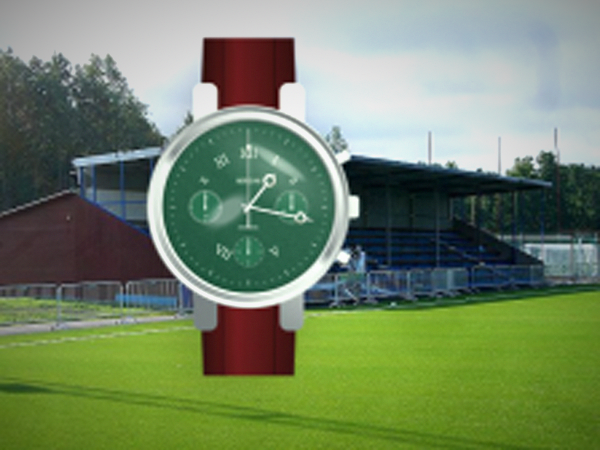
1:17
